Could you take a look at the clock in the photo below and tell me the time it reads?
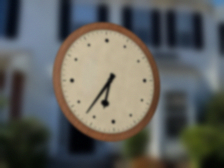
6:37
